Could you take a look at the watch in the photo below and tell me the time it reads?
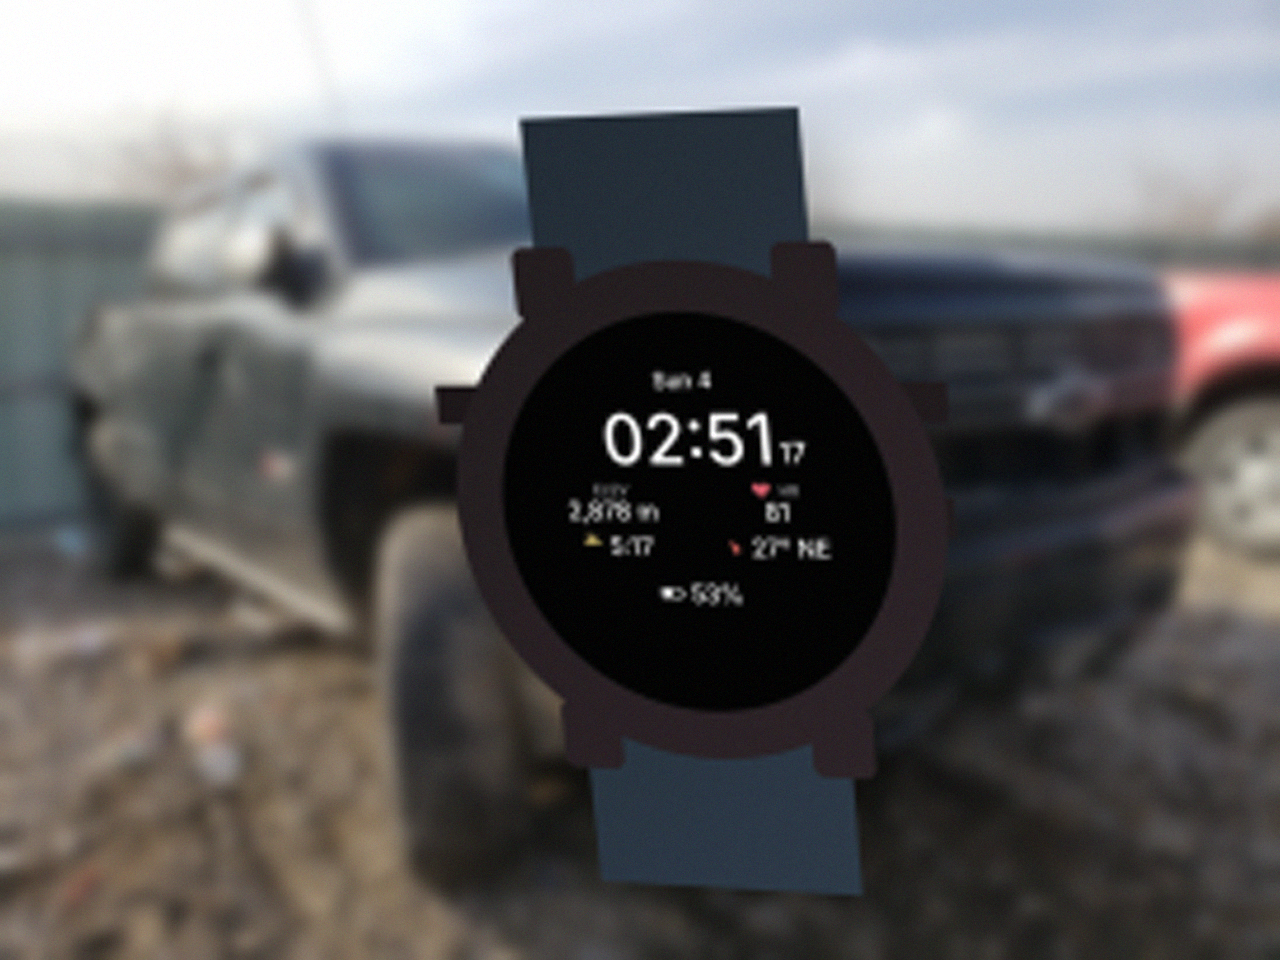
2:51
